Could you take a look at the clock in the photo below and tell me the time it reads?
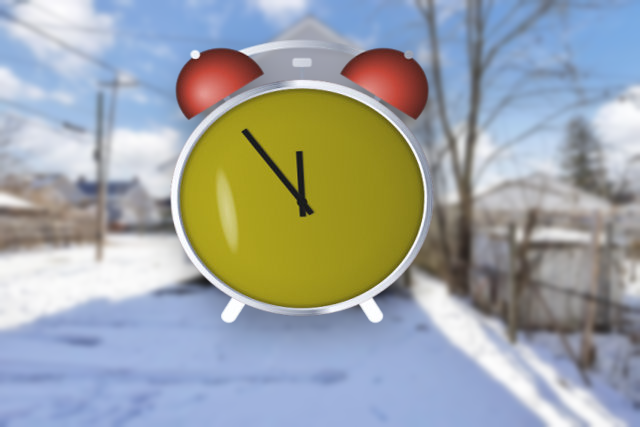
11:54
